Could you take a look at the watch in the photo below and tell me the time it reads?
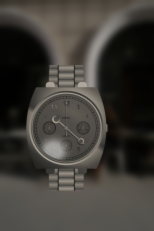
10:22
